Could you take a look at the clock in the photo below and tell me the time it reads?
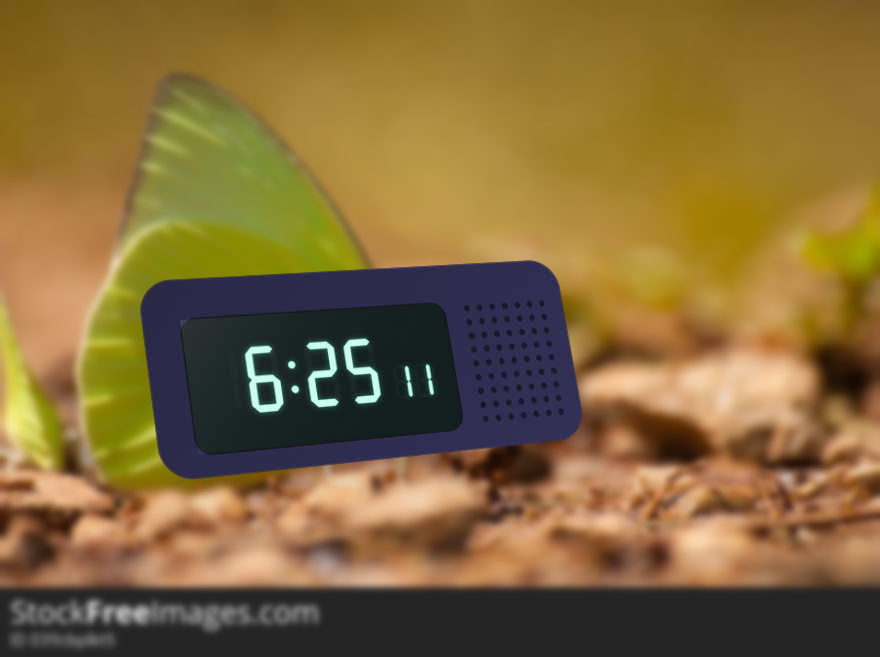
6:25:11
